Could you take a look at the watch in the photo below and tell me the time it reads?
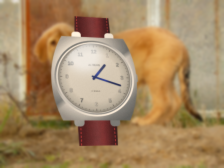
1:18
